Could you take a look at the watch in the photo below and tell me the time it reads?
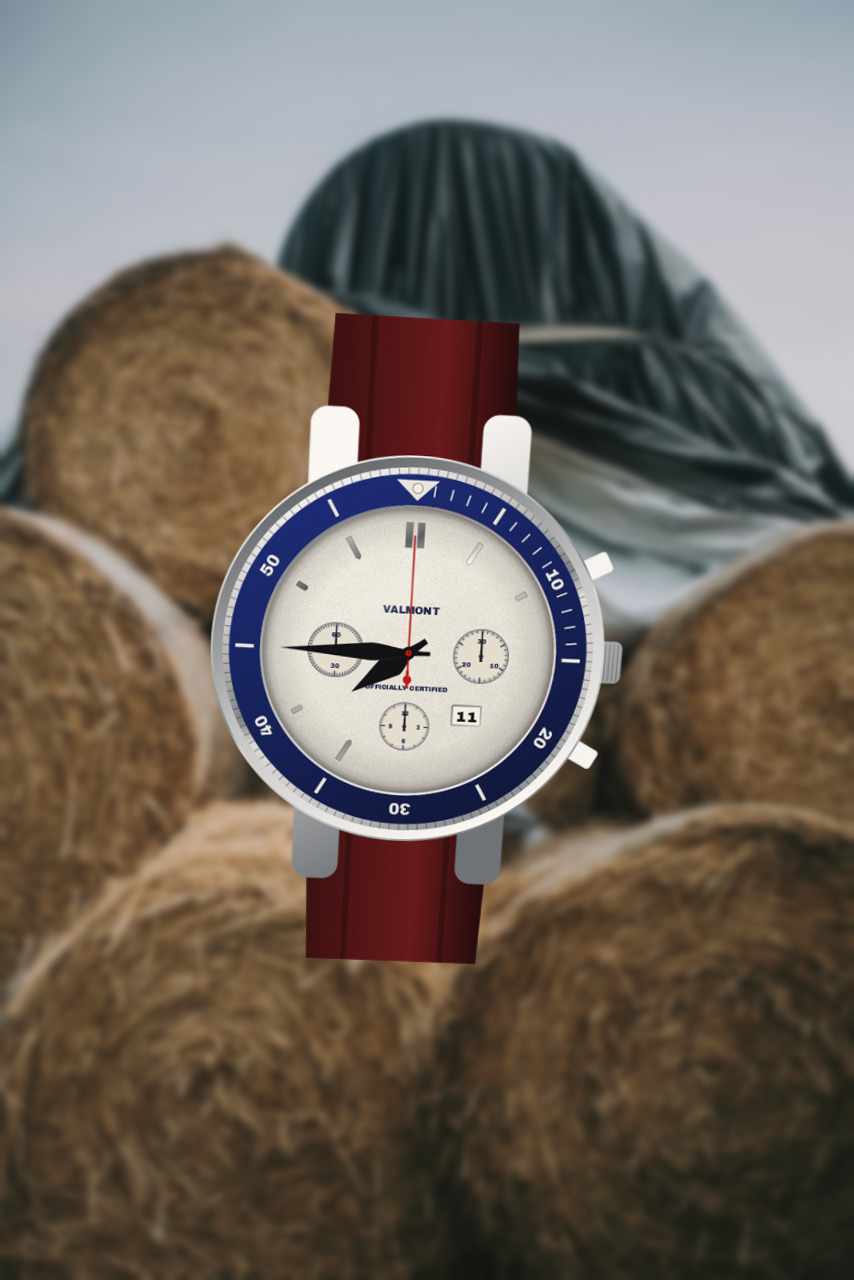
7:45
